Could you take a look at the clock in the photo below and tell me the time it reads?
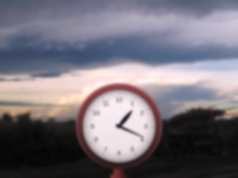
1:19
